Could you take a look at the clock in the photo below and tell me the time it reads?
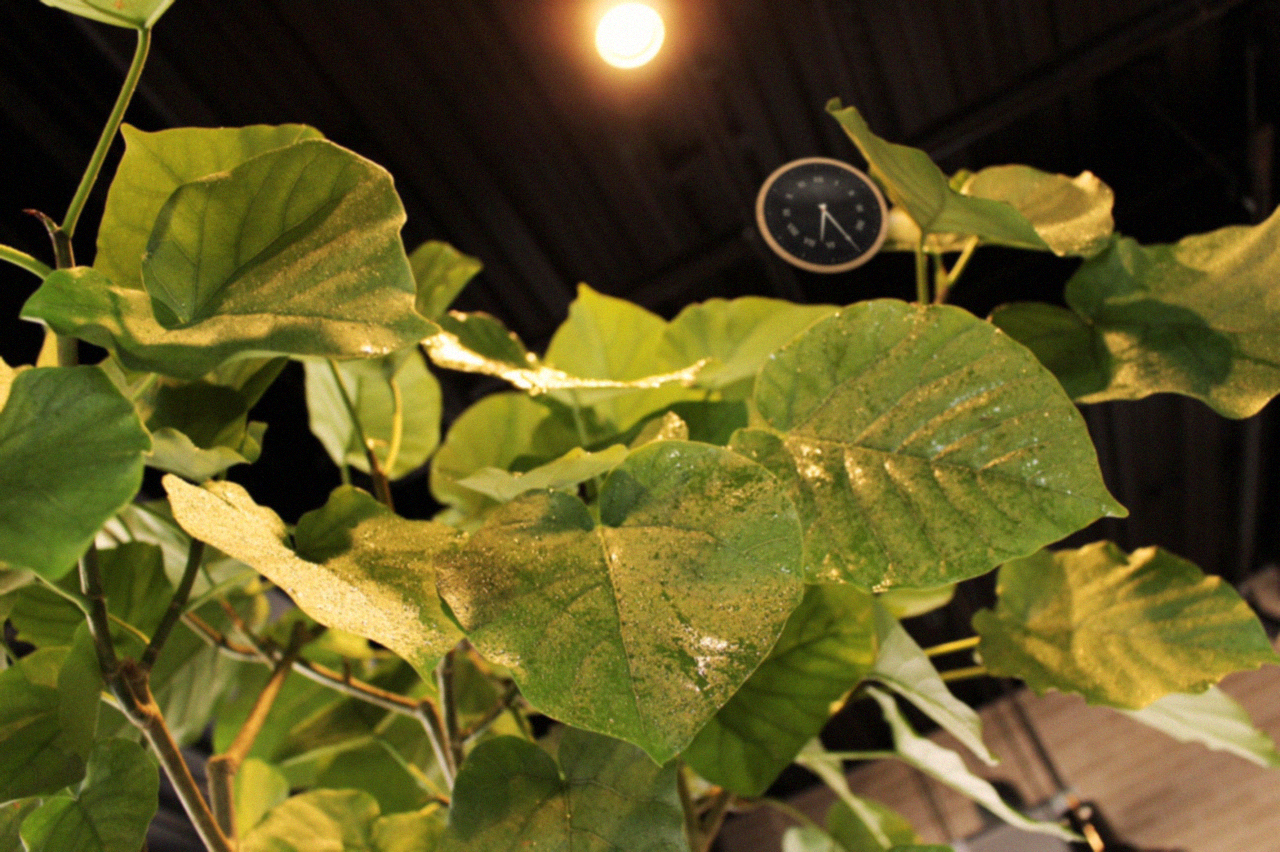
6:25
